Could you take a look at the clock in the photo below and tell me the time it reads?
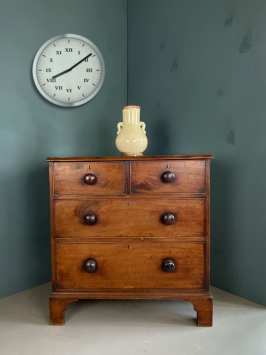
8:09
